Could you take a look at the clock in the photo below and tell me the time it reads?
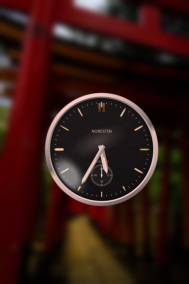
5:35
